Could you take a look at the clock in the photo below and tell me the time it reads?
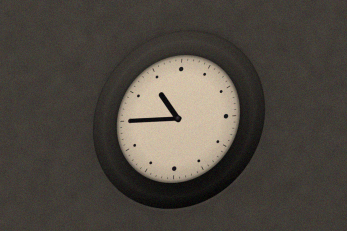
10:45
